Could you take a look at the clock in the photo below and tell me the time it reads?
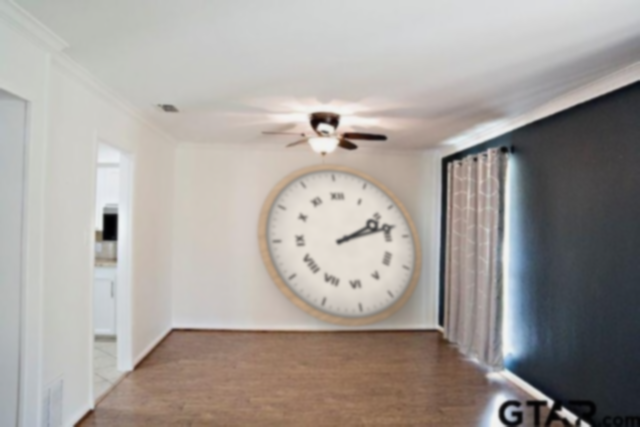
2:13
